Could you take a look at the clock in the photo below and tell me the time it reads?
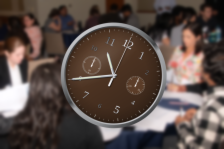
10:40
